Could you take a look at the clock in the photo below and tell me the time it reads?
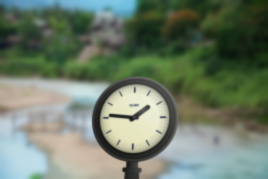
1:46
